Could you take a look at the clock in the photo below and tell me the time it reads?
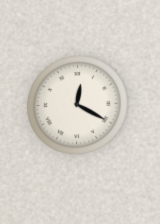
12:20
